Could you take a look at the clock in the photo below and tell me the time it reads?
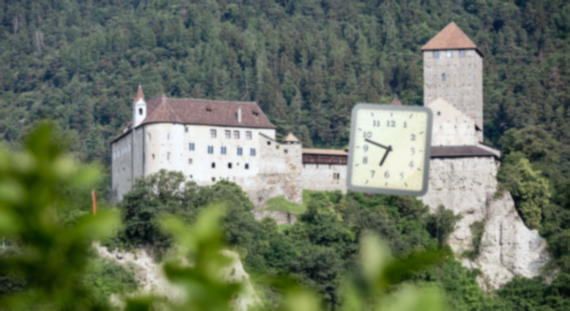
6:48
